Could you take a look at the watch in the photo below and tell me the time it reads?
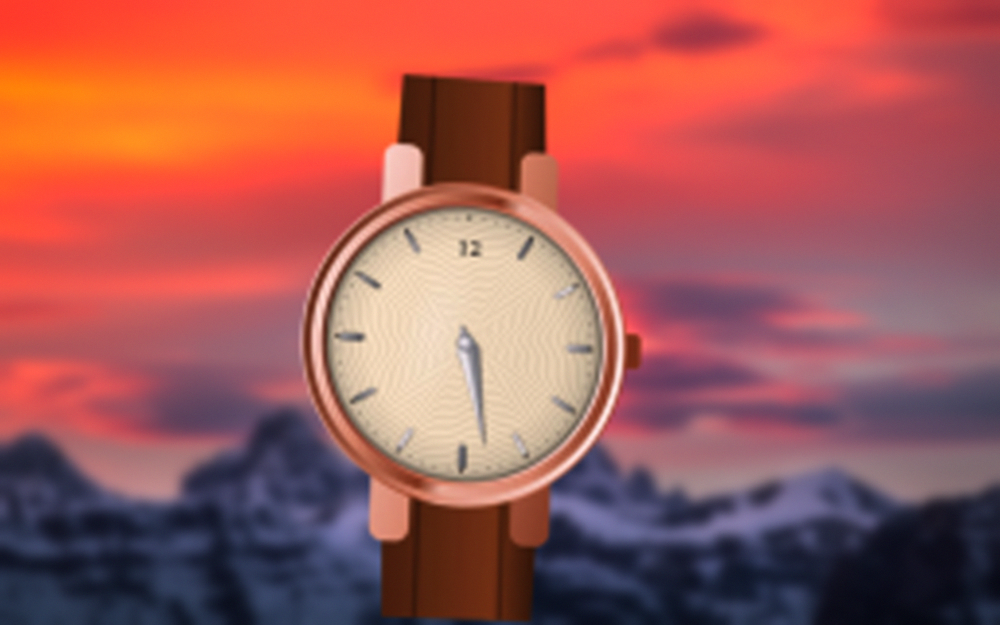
5:28
